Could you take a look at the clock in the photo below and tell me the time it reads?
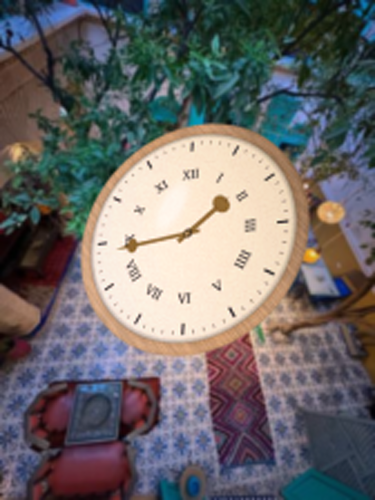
1:44
